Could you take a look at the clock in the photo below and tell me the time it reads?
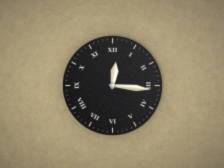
12:16
